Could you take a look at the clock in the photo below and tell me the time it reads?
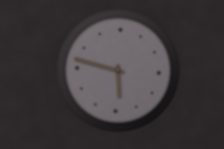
5:47
